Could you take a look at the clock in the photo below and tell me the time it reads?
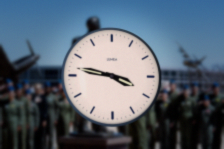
3:47
